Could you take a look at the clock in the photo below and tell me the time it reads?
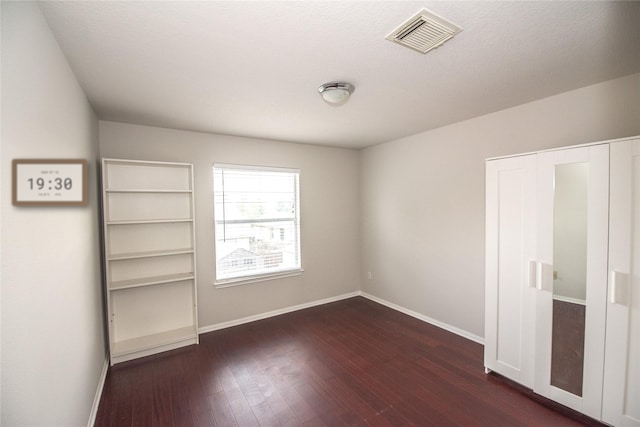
19:30
